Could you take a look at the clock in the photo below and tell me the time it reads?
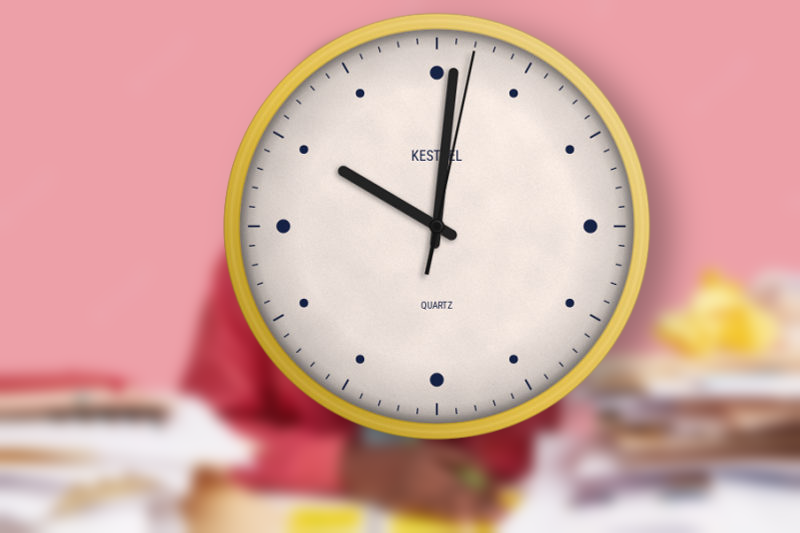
10:01:02
